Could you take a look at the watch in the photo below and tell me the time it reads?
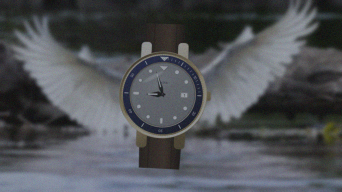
8:57
